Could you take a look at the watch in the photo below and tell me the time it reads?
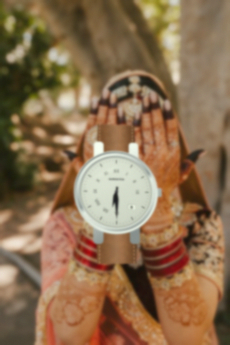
6:30
